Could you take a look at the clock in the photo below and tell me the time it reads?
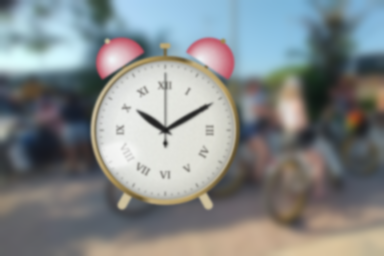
10:10:00
